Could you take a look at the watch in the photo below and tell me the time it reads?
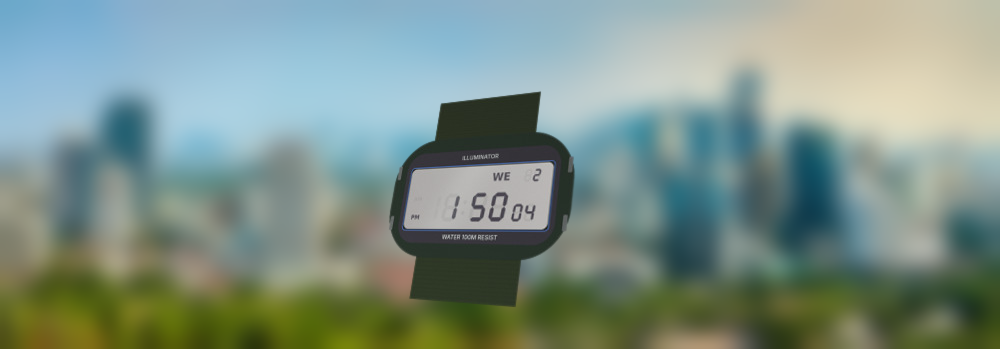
1:50:04
